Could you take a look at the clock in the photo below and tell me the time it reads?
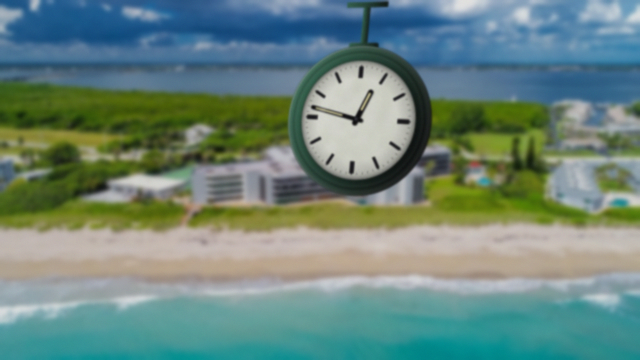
12:47
